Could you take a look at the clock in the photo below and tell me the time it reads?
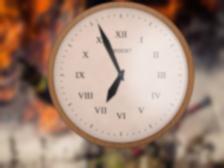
6:56
